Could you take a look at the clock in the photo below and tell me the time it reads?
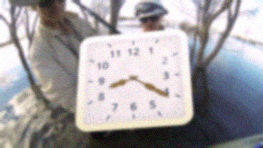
8:21
